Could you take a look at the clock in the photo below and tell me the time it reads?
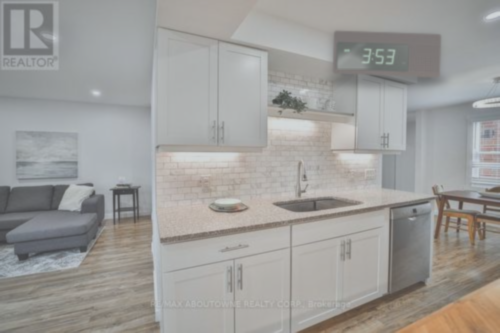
3:53
